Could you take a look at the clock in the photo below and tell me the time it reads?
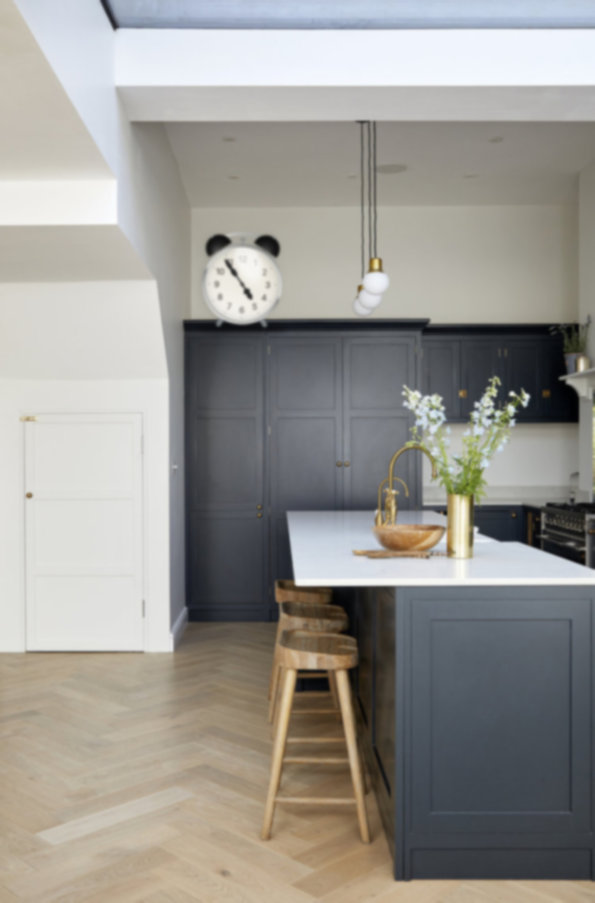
4:54
